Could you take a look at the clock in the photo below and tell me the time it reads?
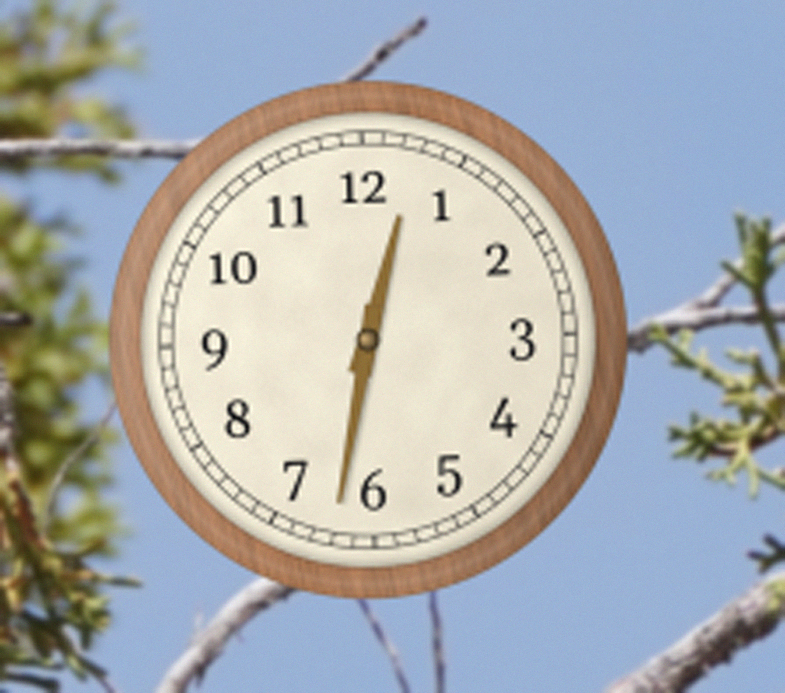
12:32
